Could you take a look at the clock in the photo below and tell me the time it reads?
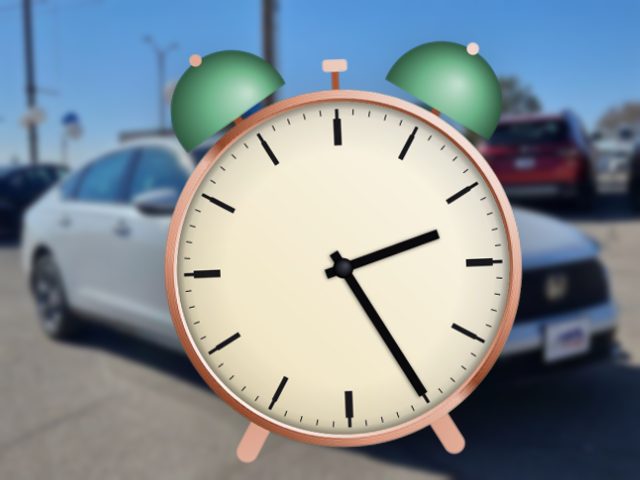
2:25
